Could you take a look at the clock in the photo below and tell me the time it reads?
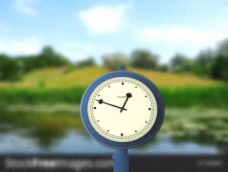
12:48
